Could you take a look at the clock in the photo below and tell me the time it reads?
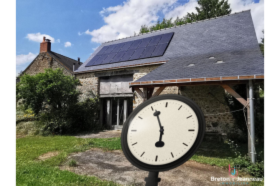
5:56
